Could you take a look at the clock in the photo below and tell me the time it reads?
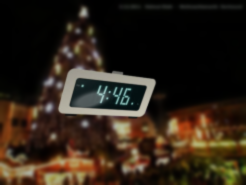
4:46
